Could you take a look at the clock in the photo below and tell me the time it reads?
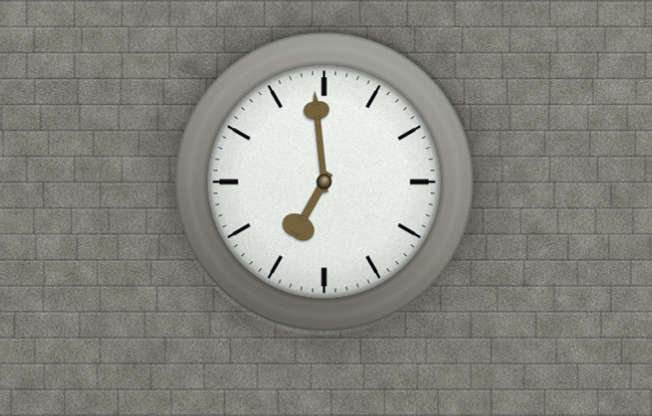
6:59
